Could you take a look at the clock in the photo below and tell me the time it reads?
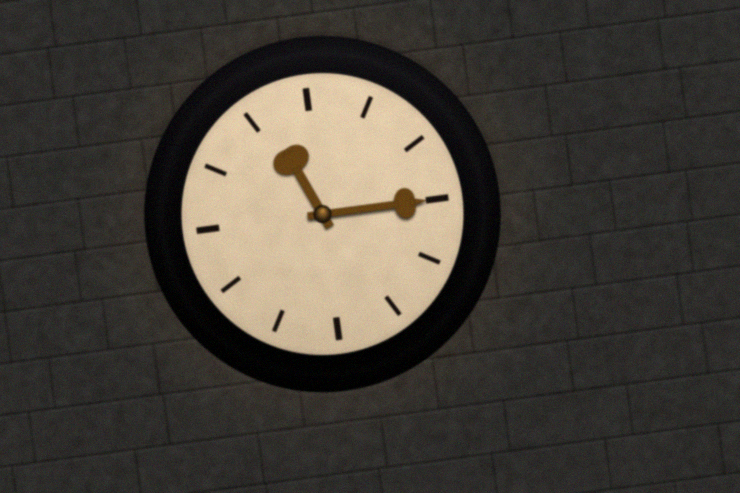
11:15
